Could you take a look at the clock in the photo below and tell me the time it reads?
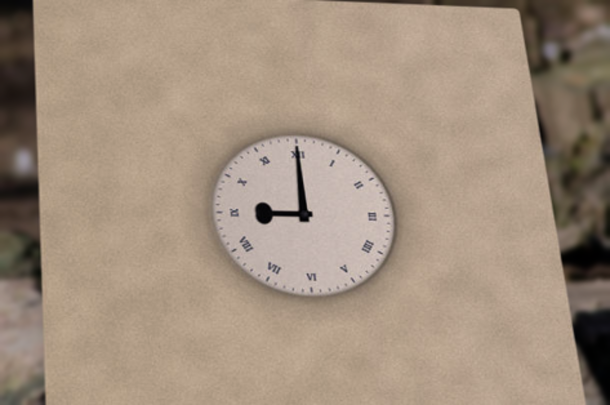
9:00
